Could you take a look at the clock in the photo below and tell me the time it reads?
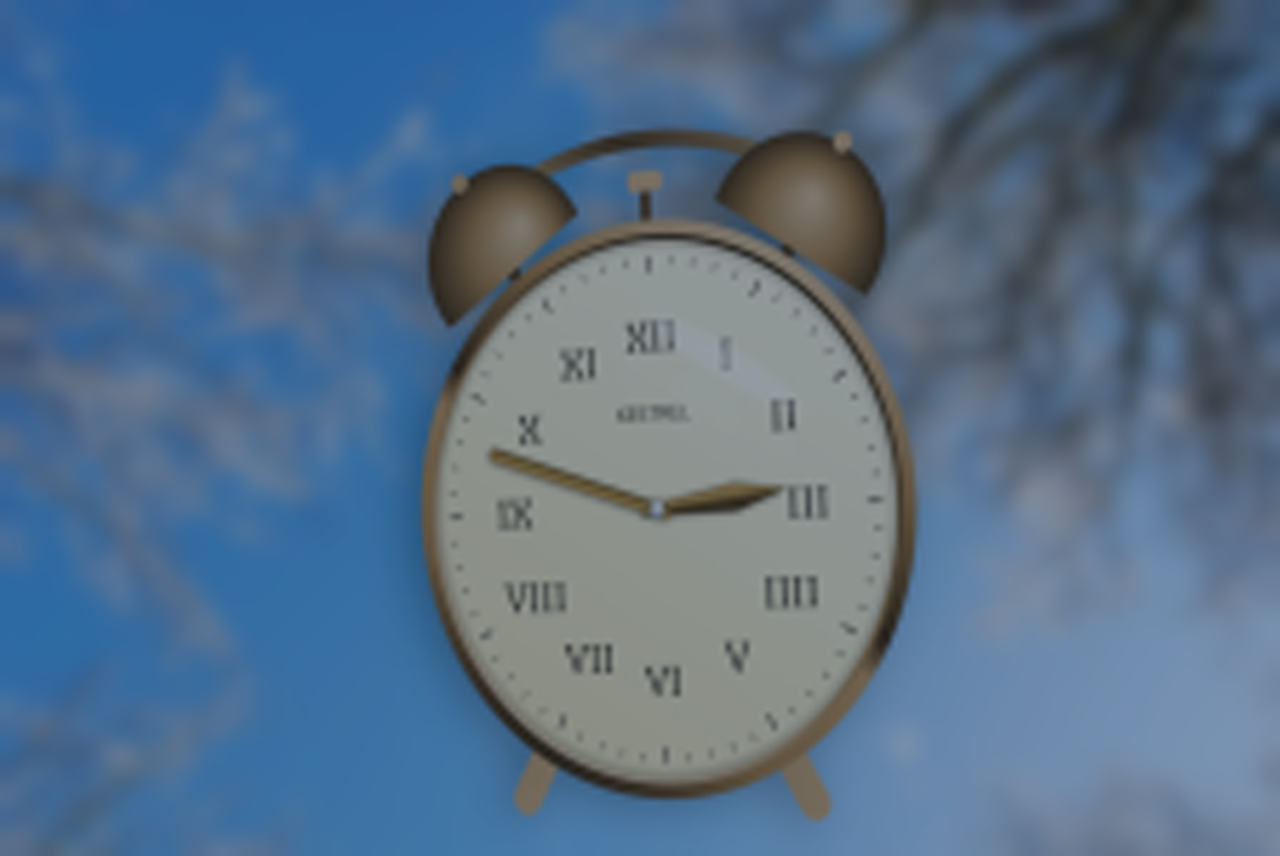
2:48
